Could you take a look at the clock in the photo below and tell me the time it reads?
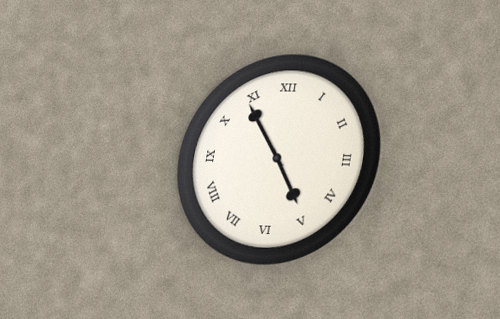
4:54
